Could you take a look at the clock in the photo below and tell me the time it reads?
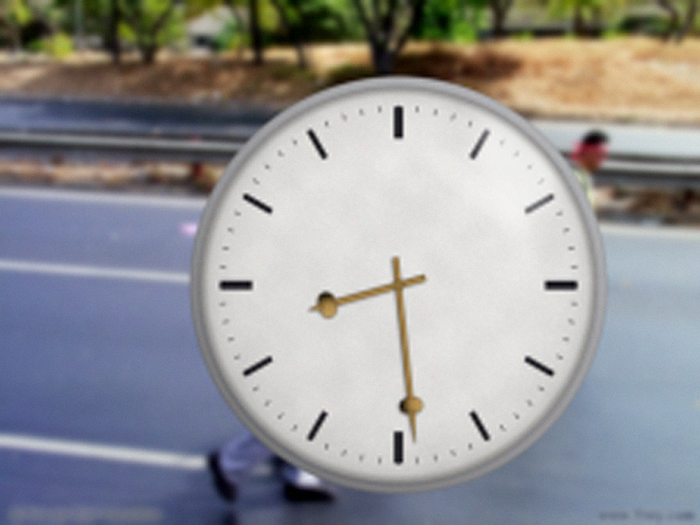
8:29
